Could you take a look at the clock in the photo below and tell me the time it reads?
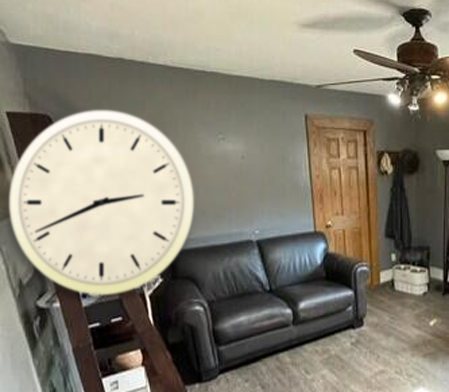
2:41
